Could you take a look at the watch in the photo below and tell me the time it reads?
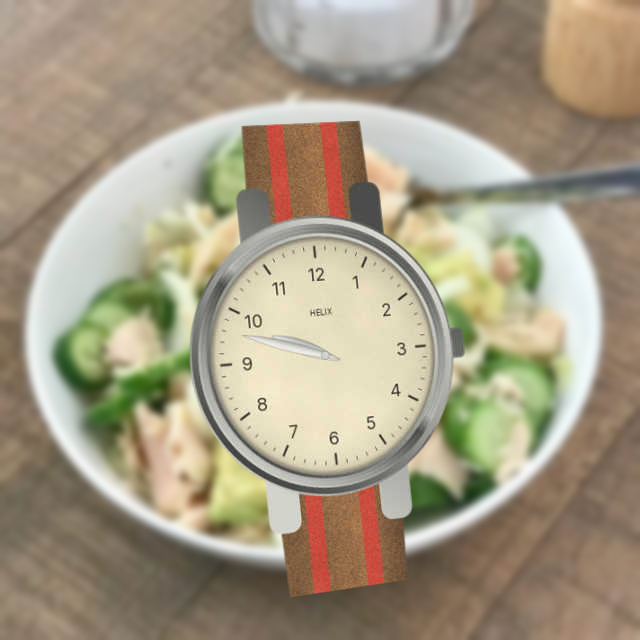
9:48
